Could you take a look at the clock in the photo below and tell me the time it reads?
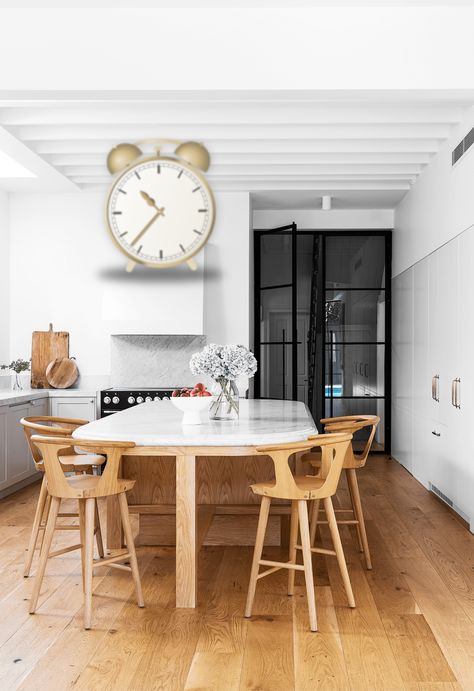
10:37
